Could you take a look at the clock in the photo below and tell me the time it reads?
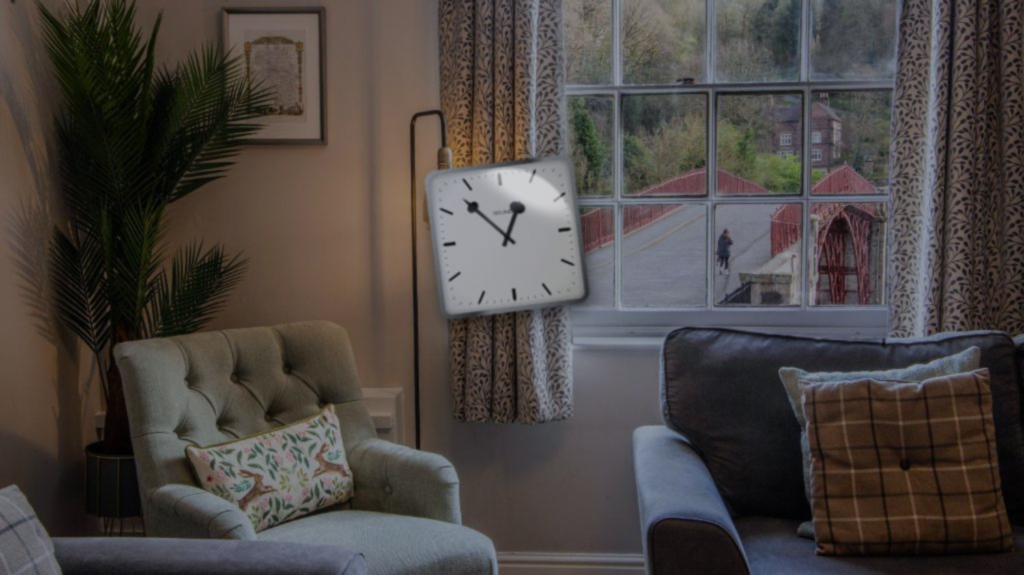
12:53
